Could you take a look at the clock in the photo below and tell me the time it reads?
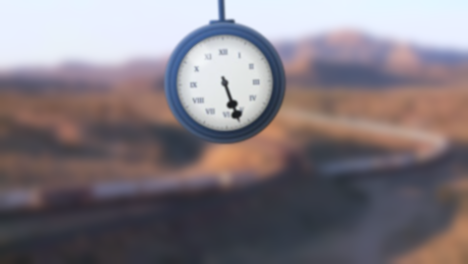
5:27
